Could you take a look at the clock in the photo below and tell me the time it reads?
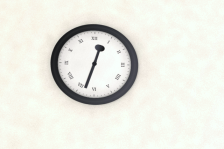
12:33
